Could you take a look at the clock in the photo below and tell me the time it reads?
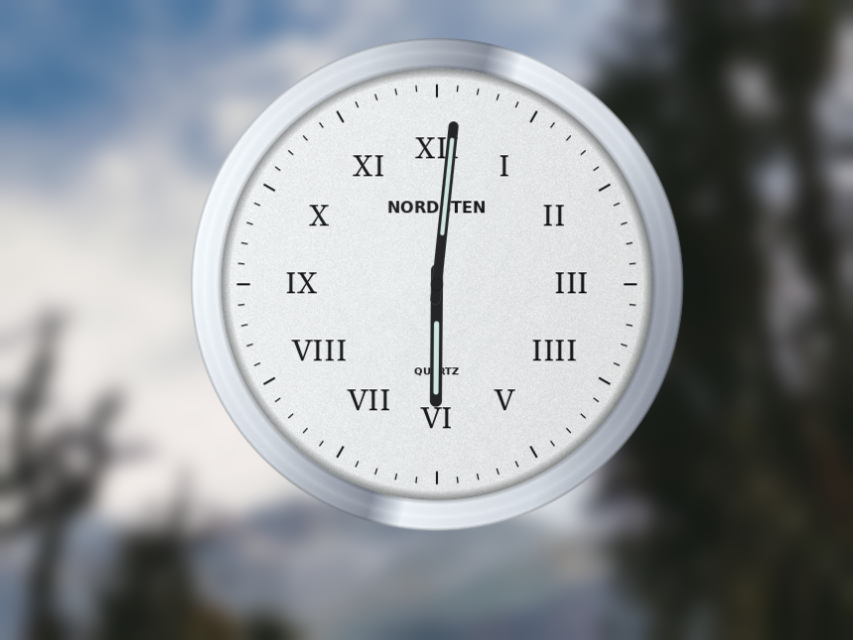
6:01
